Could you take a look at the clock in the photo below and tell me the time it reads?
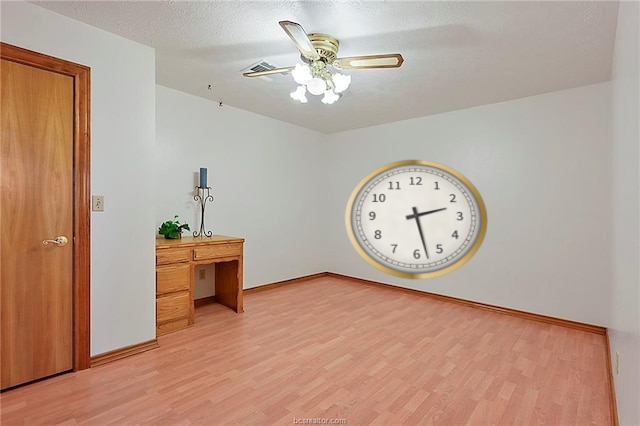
2:28
